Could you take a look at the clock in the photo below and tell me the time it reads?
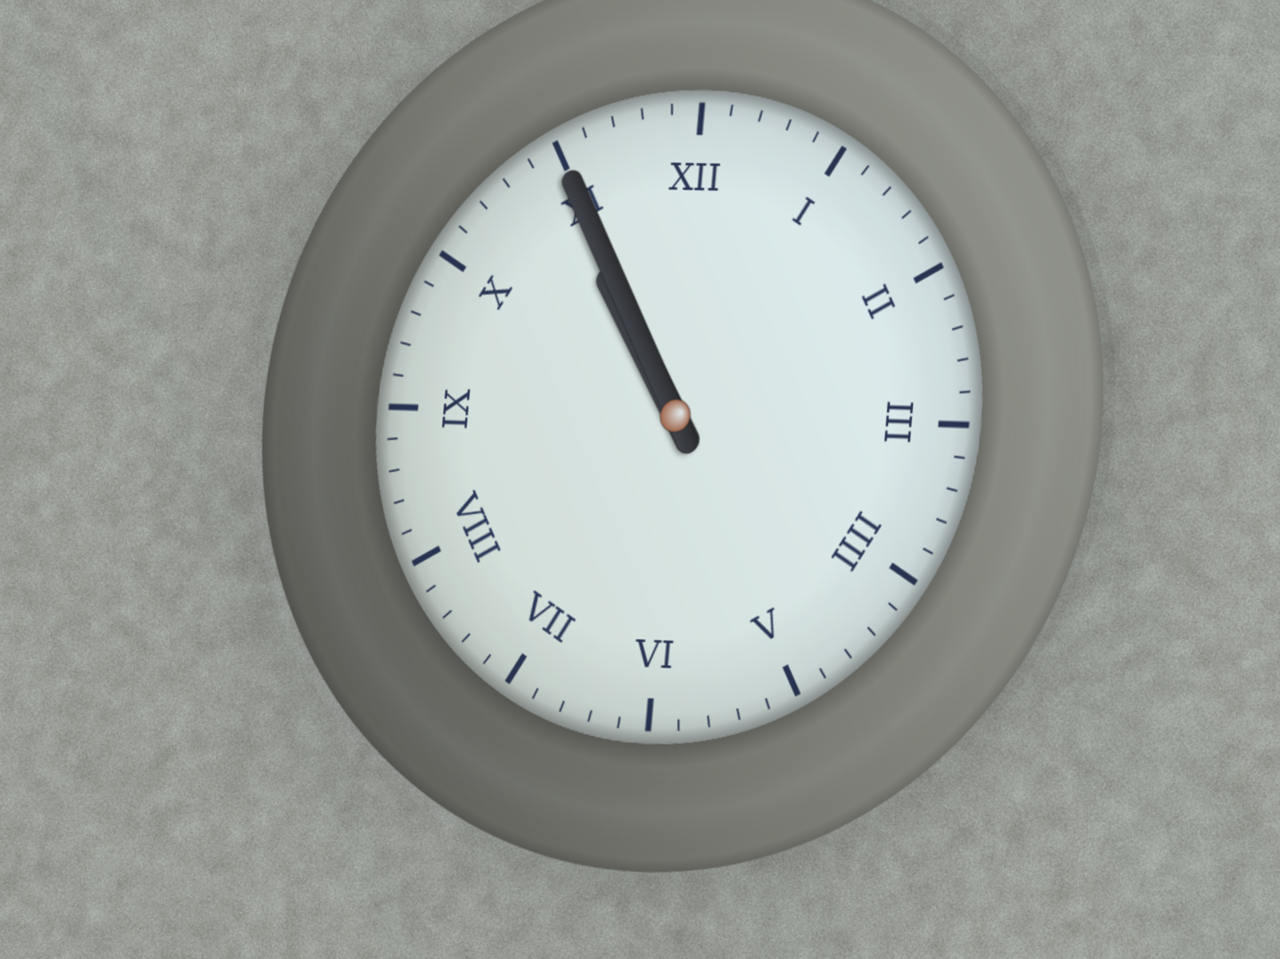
10:55
